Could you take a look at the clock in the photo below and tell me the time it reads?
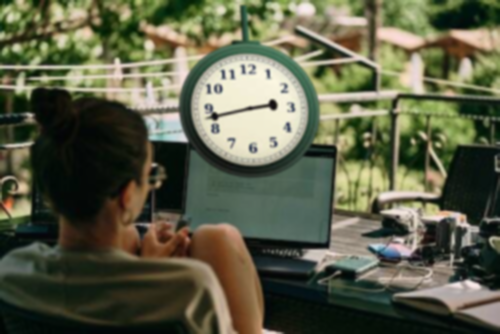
2:43
